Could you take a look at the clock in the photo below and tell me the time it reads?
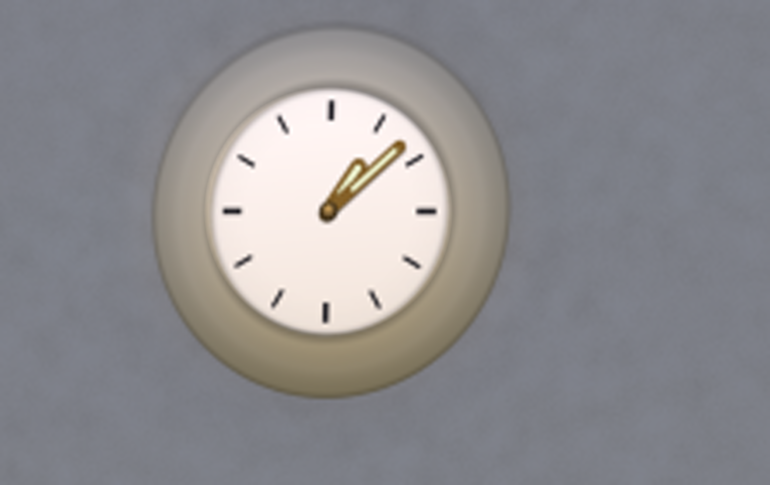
1:08
